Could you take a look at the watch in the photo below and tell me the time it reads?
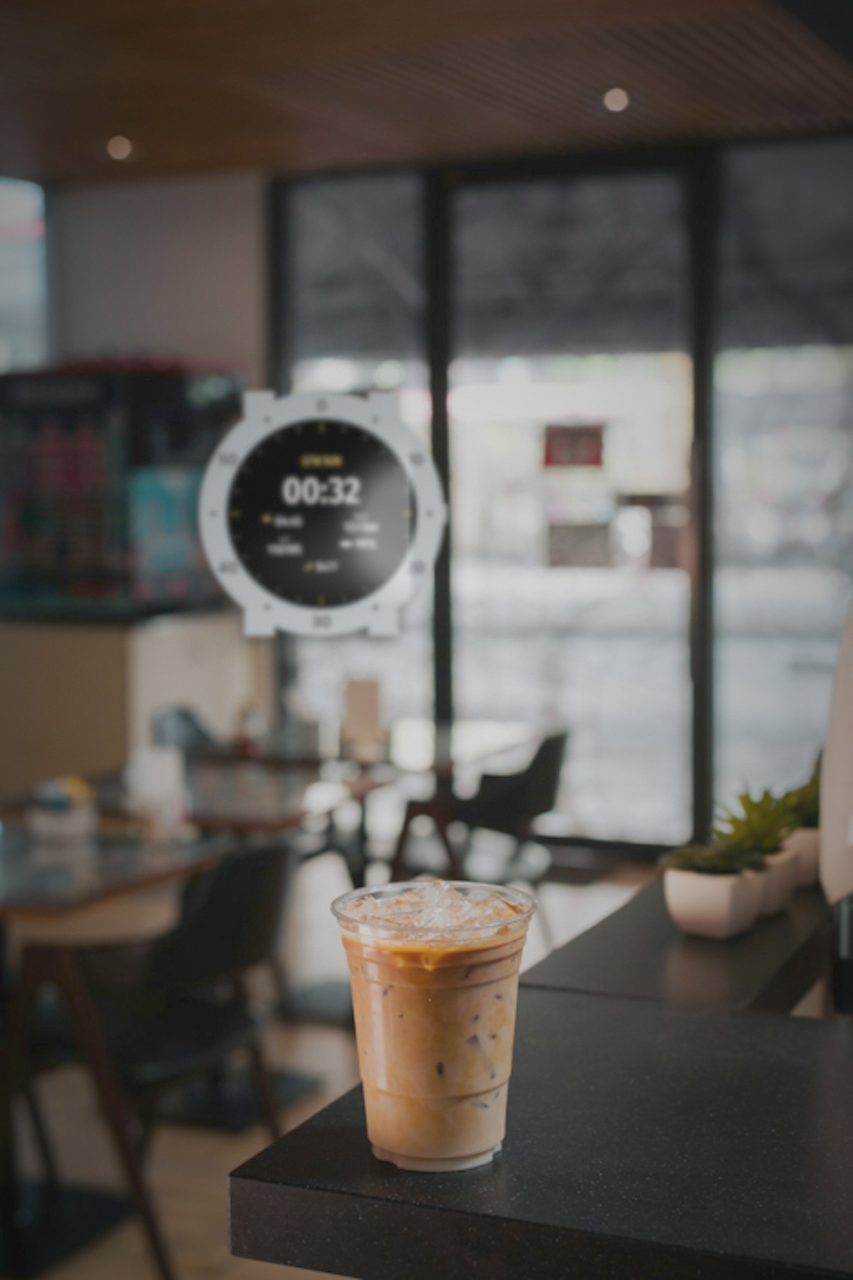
0:32
